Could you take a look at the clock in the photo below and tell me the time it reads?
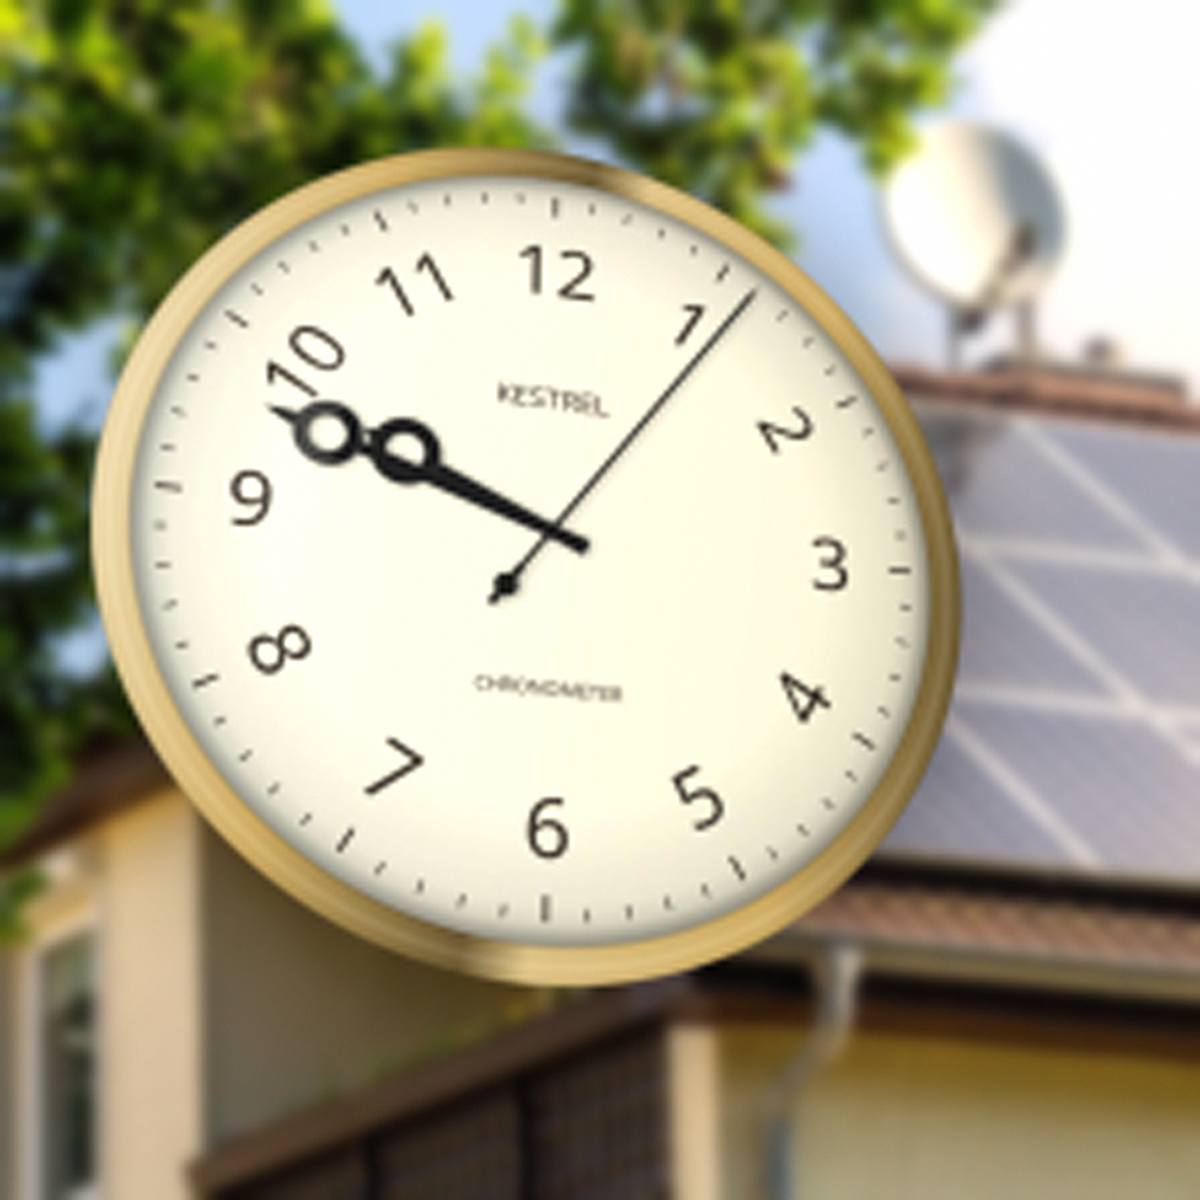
9:48:06
